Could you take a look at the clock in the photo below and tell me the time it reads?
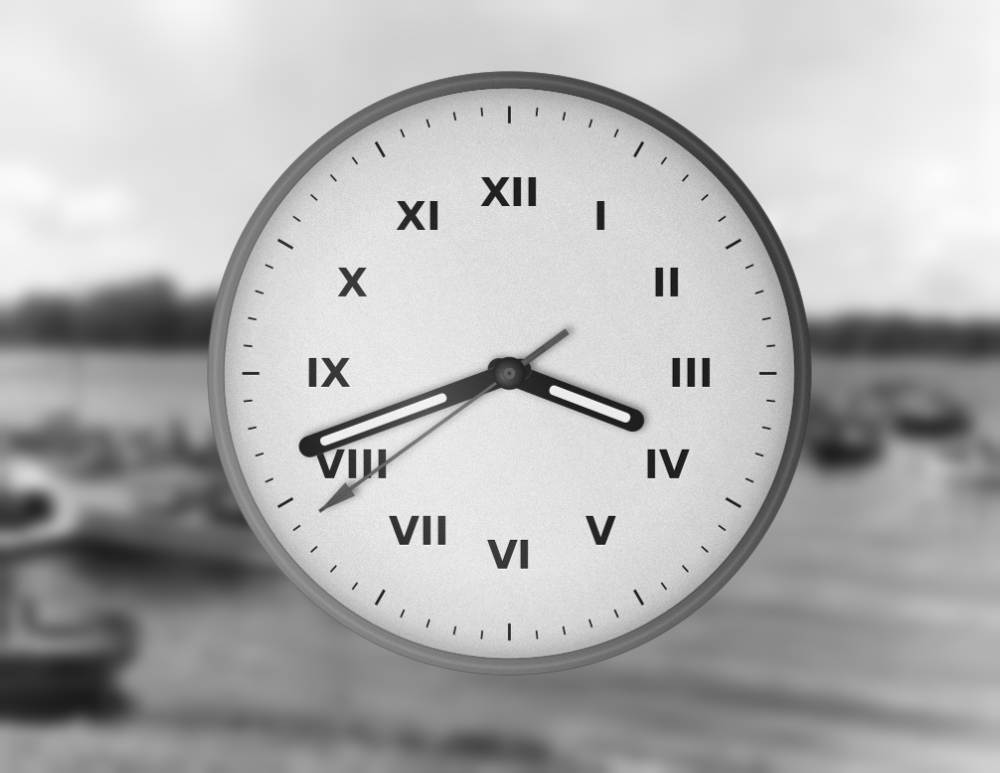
3:41:39
